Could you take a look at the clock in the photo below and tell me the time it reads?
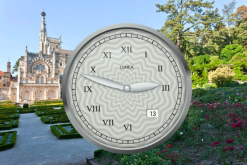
2:48
